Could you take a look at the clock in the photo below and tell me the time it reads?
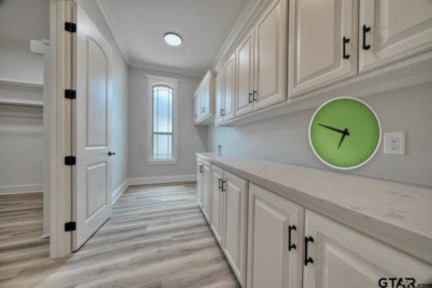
6:48
